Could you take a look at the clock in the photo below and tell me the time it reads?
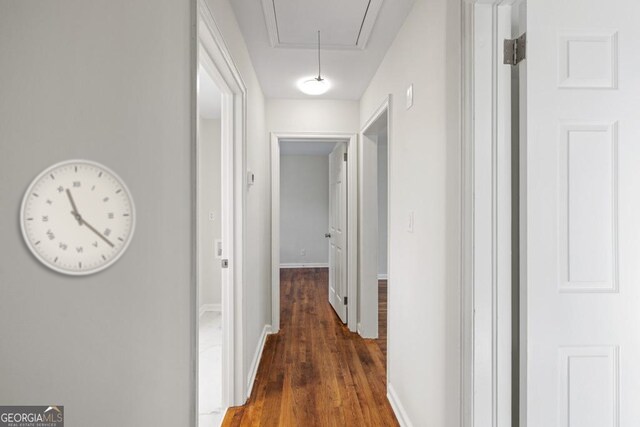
11:22
